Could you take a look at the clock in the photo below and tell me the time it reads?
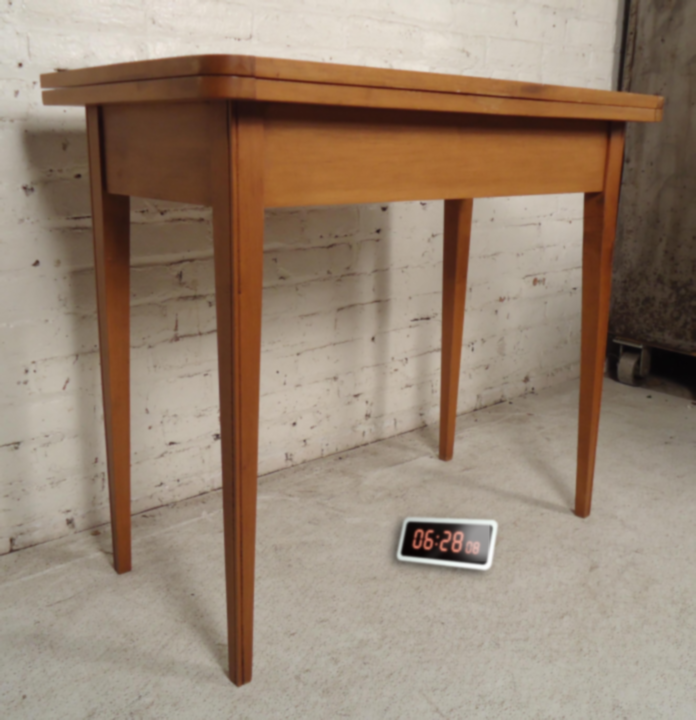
6:28
